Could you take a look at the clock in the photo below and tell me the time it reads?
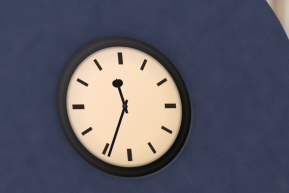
11:34
